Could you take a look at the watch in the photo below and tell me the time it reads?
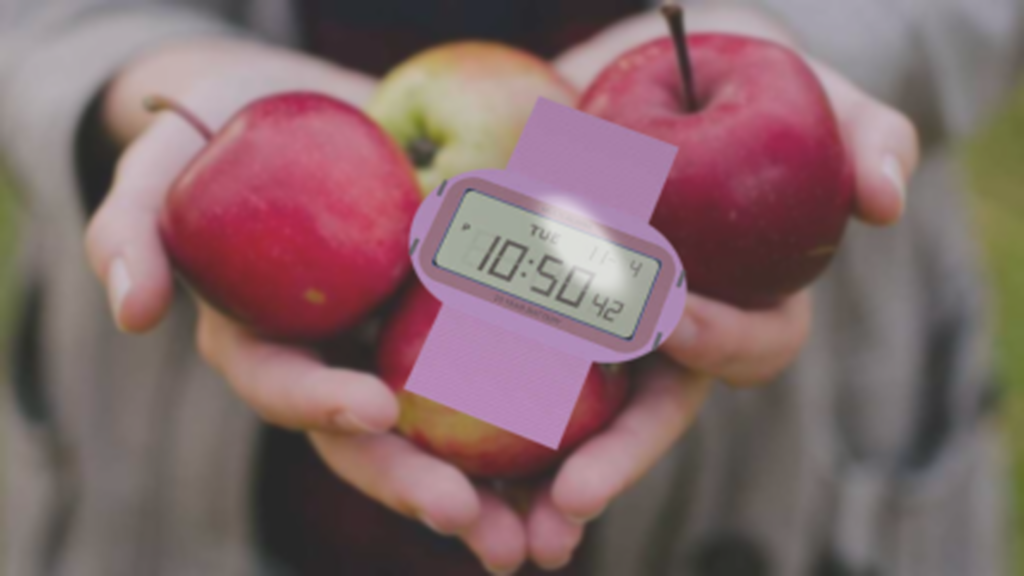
10:50:42
